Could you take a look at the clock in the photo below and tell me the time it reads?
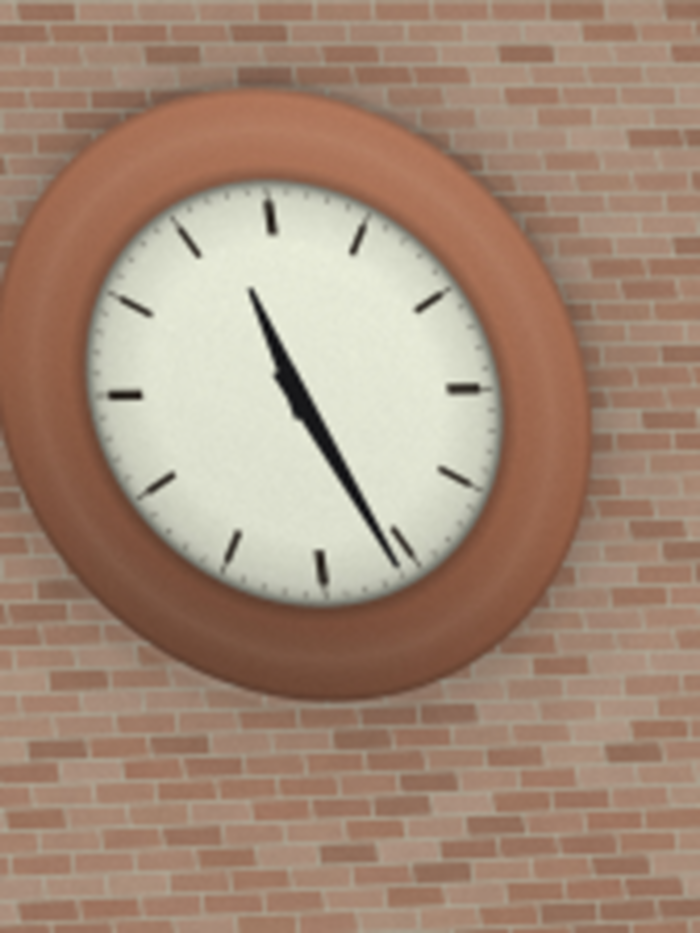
11:26
